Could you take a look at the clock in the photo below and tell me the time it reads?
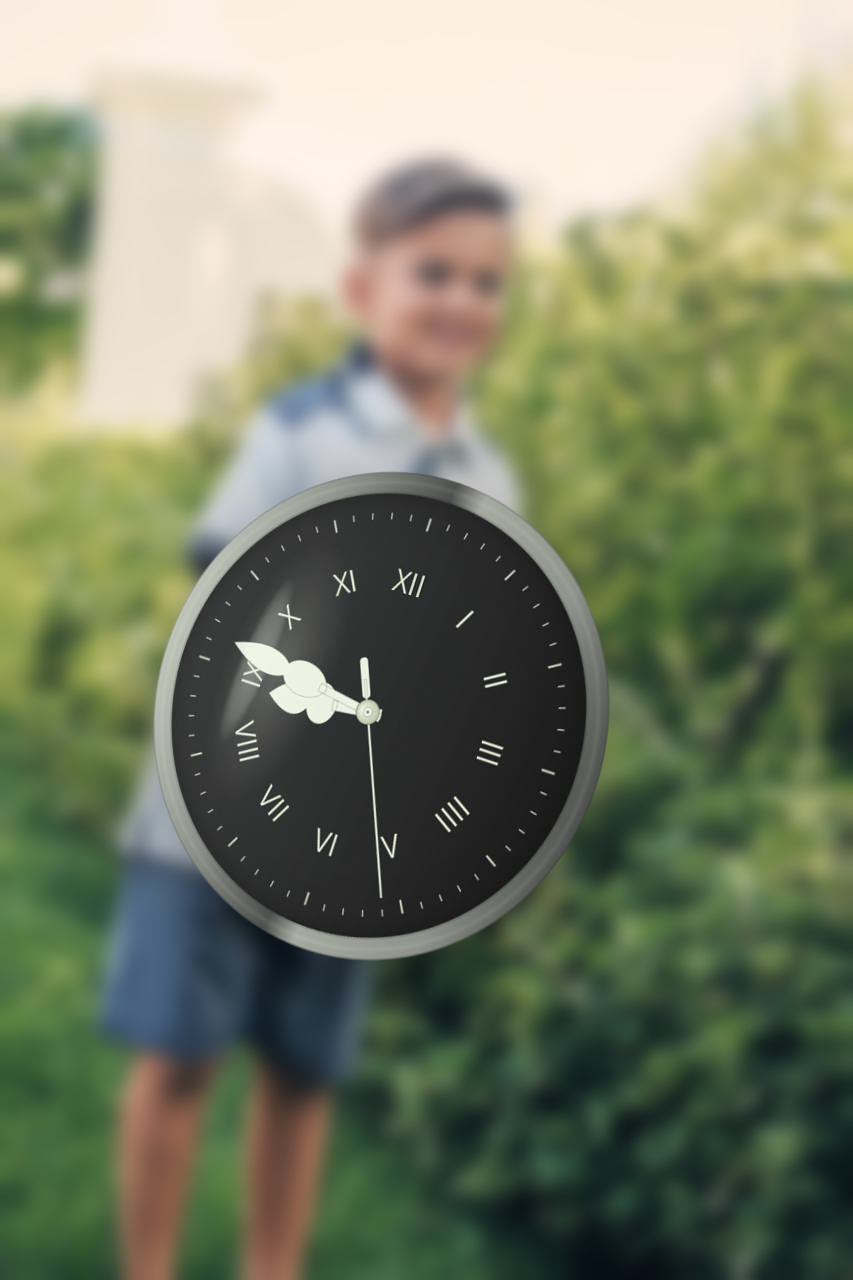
8:46:26
